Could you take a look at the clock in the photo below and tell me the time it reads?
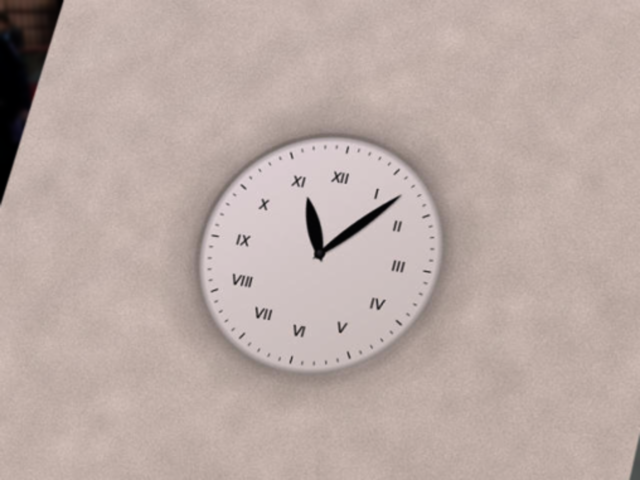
11:07
